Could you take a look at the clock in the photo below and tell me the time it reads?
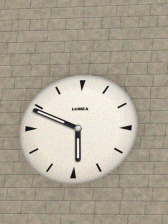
5:49
